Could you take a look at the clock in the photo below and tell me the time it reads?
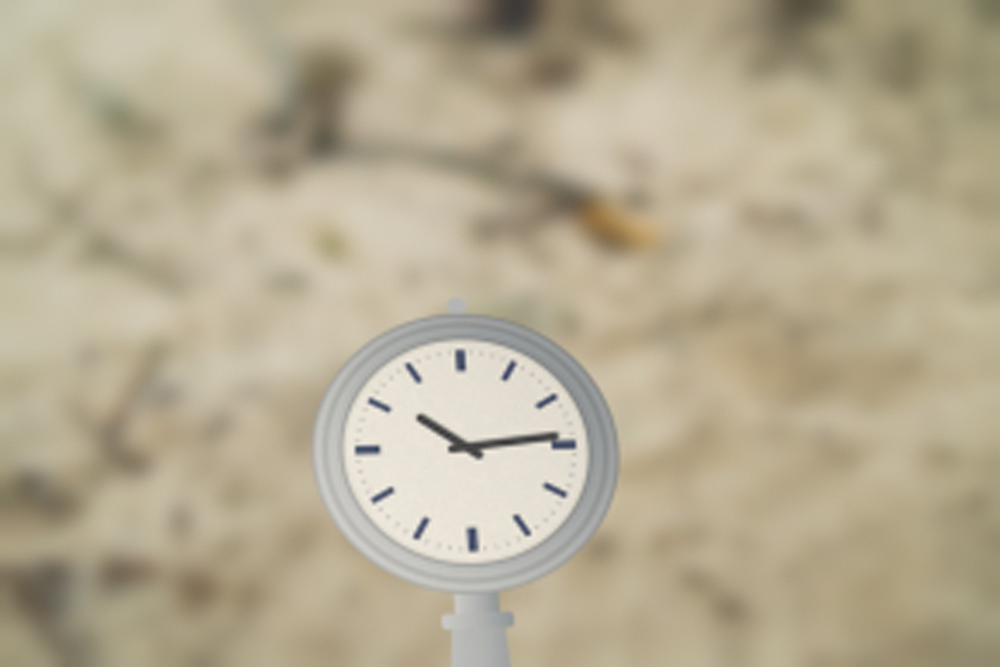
10:14
